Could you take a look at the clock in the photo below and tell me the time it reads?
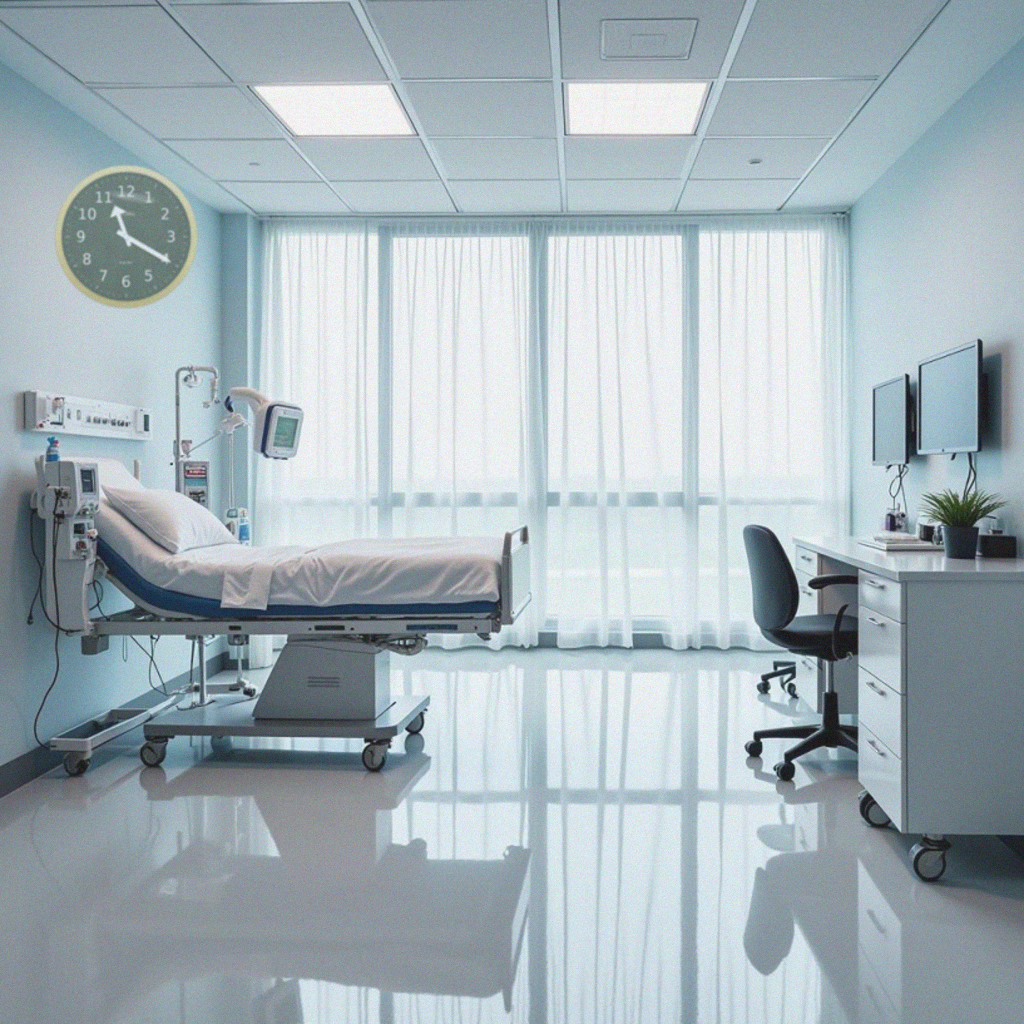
11:20
